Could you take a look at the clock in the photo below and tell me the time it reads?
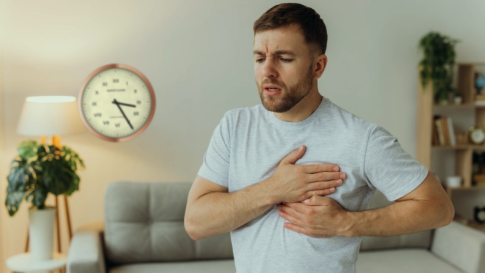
3:25
